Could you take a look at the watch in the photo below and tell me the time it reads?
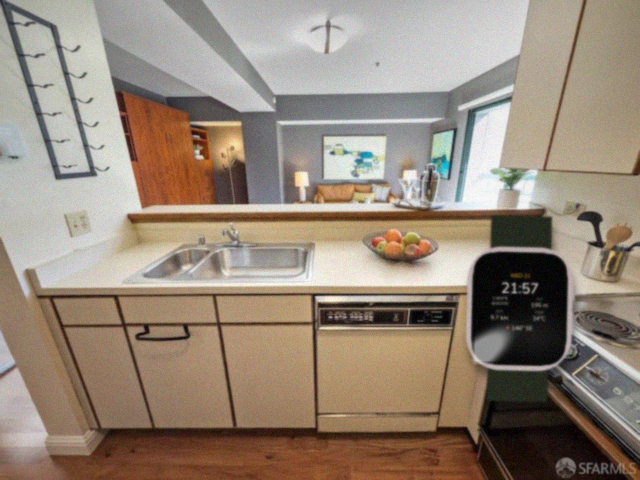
21:57
